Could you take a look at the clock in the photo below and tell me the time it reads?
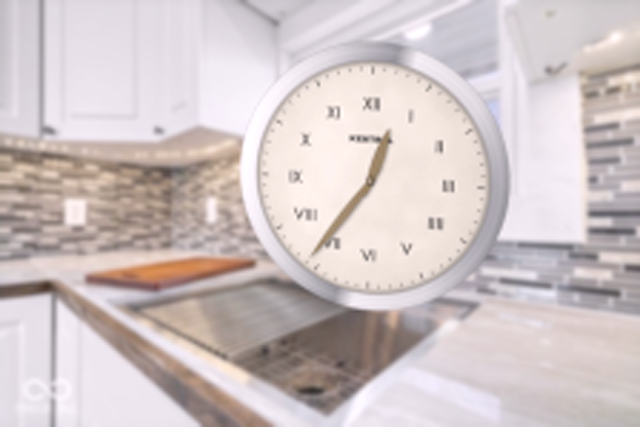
12:36
